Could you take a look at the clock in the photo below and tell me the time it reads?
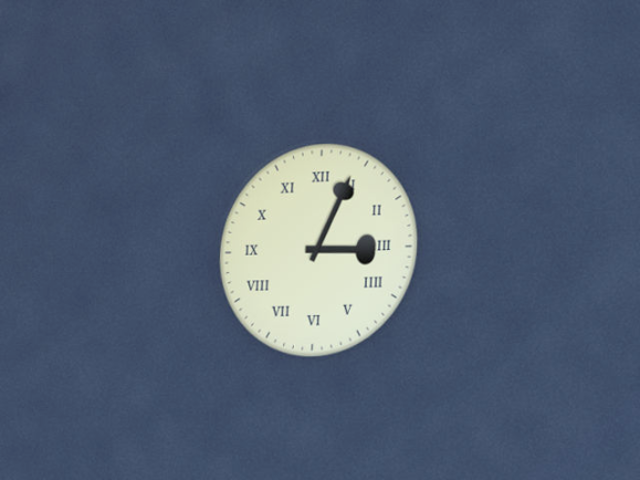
3:04
